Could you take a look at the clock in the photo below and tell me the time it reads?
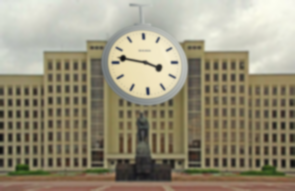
3:47
